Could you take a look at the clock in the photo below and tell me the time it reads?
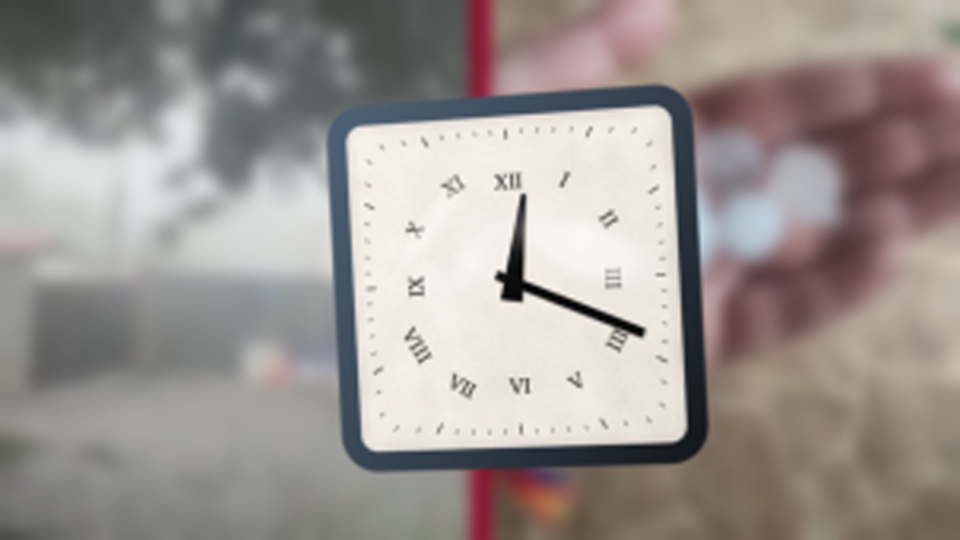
12:19
